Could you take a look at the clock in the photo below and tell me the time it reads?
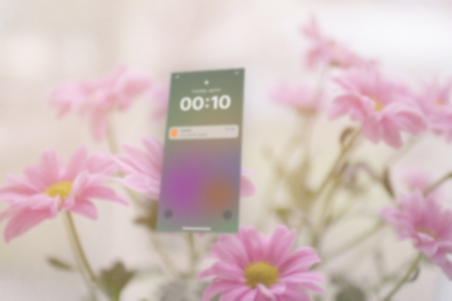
0:10
